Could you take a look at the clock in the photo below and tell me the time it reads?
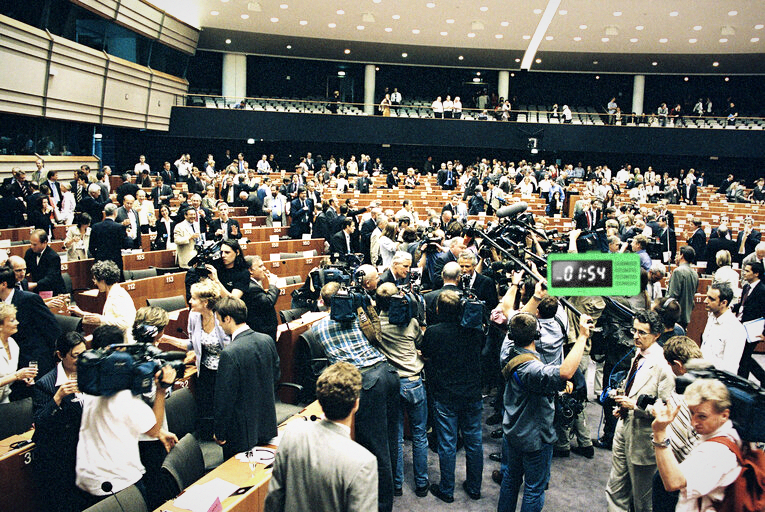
1:54
